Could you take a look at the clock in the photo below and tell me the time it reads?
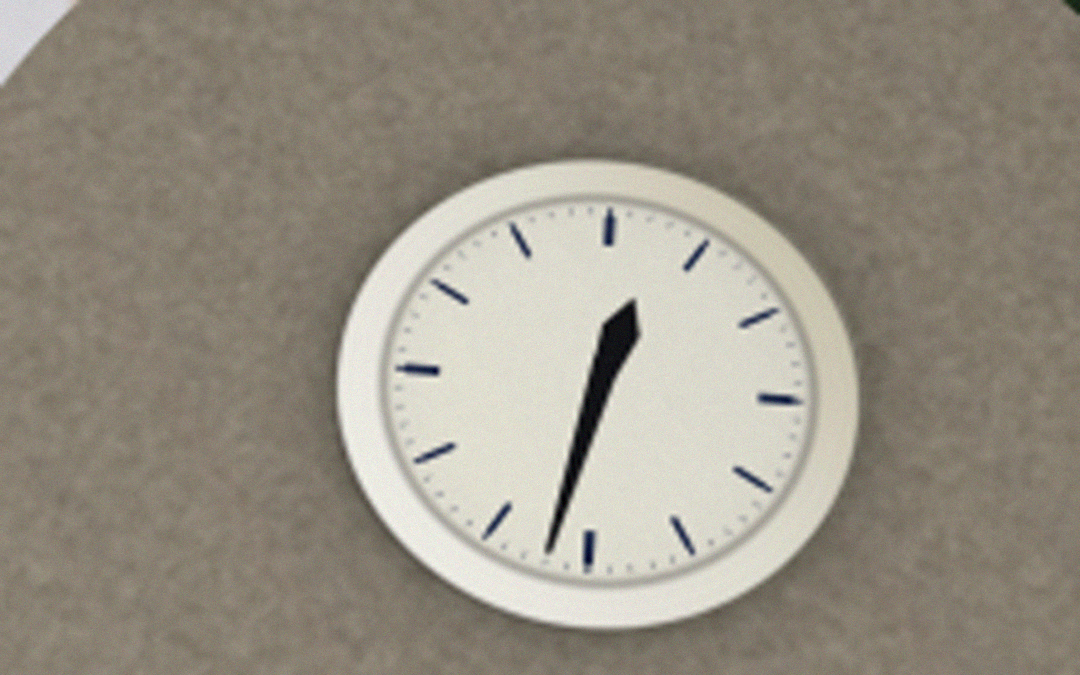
12:32
